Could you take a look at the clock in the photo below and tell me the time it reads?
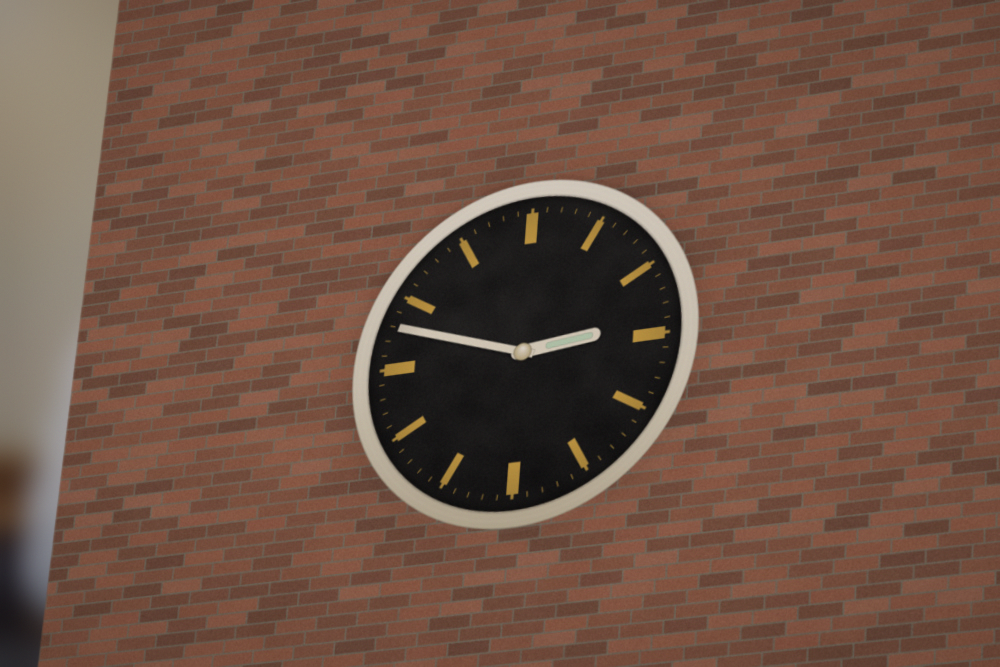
2:48
